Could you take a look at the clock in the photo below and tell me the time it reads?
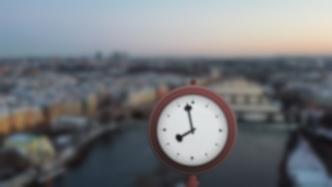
7:58
